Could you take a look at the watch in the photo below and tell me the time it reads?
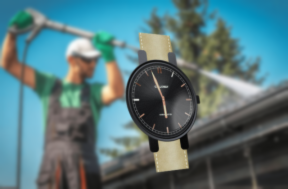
5:57
